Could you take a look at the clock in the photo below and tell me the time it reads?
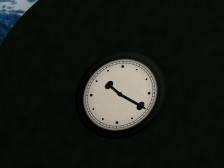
10:20
